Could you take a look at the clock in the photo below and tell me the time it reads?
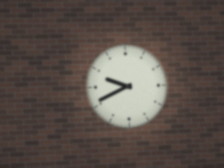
9:41
